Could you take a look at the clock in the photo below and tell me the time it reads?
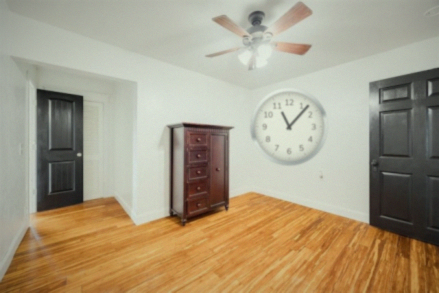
11:07
